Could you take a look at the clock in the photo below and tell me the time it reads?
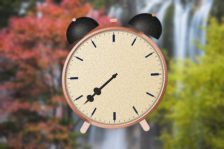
7:38
